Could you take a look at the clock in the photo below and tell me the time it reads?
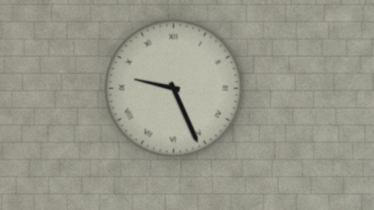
9:26
